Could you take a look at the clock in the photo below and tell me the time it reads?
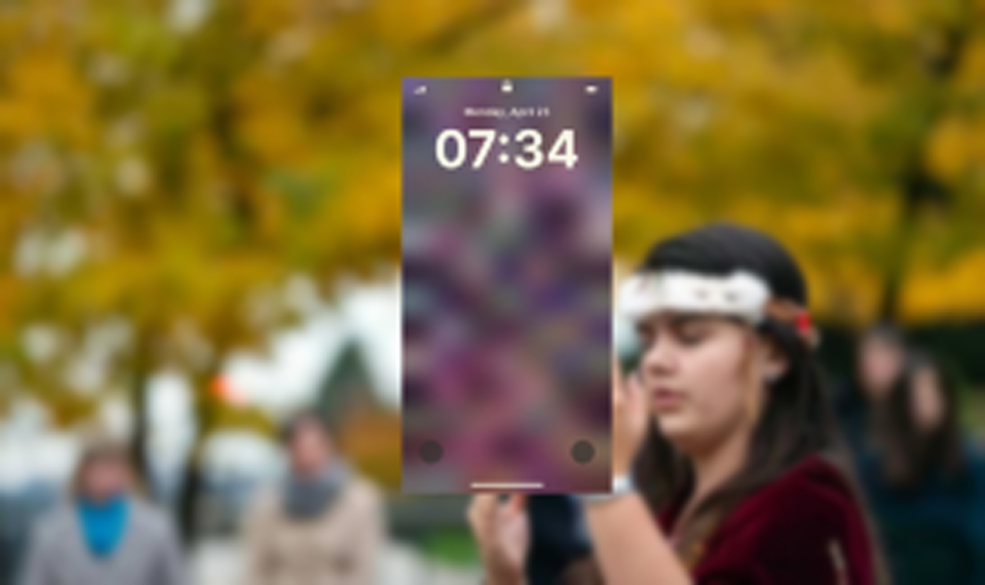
7:34
